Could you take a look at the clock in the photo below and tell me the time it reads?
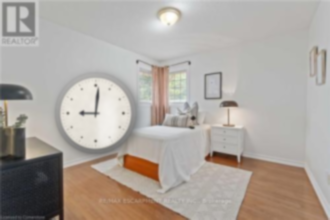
9:01
